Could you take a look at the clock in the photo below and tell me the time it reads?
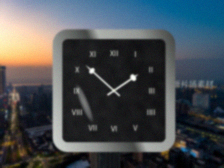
1:52
